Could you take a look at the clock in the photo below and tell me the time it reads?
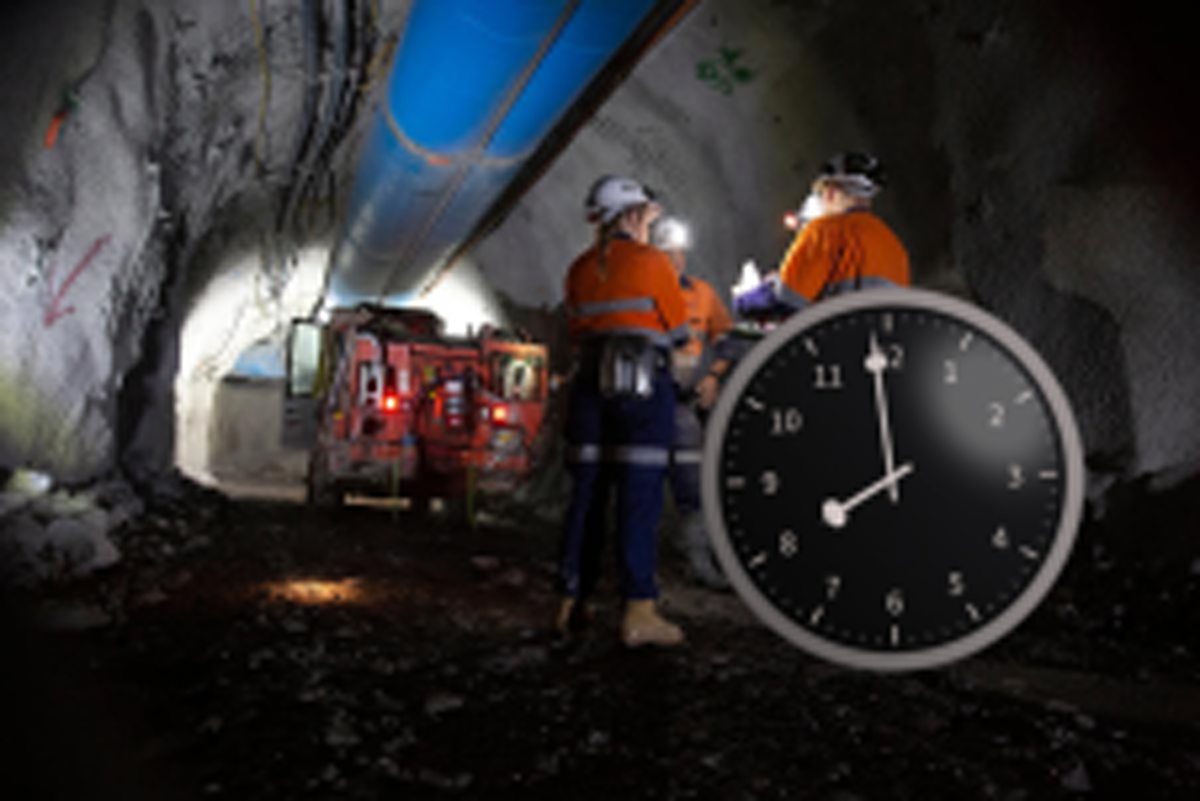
7:59
